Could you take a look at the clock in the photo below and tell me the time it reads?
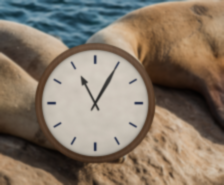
11:05
